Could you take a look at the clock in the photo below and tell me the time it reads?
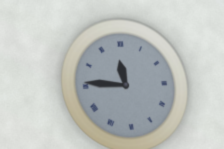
11:46
